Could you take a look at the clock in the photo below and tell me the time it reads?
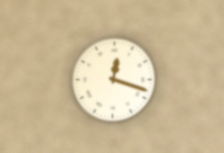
12:18
